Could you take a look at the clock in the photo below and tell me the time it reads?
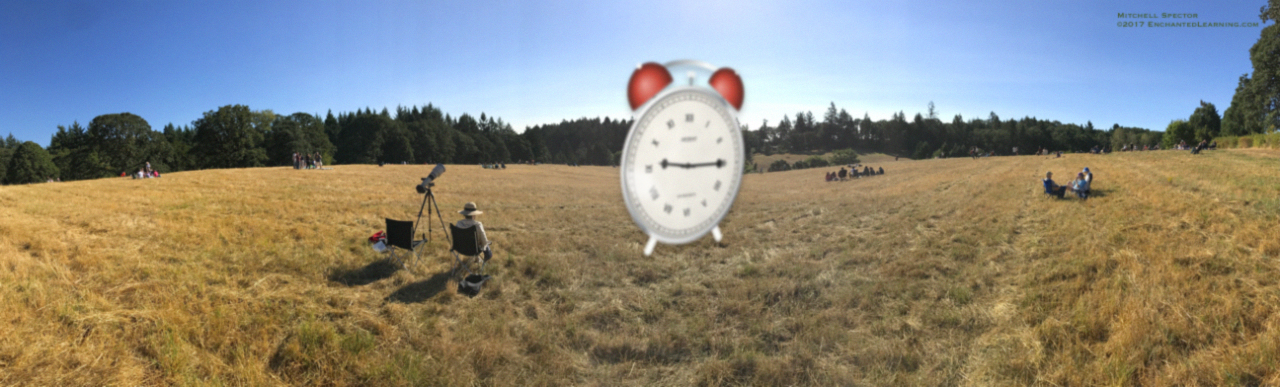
9:15
